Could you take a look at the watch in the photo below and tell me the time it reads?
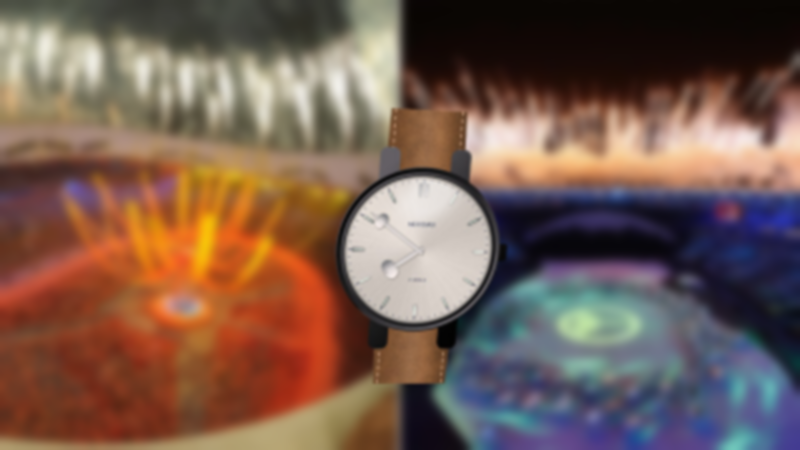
7:51
